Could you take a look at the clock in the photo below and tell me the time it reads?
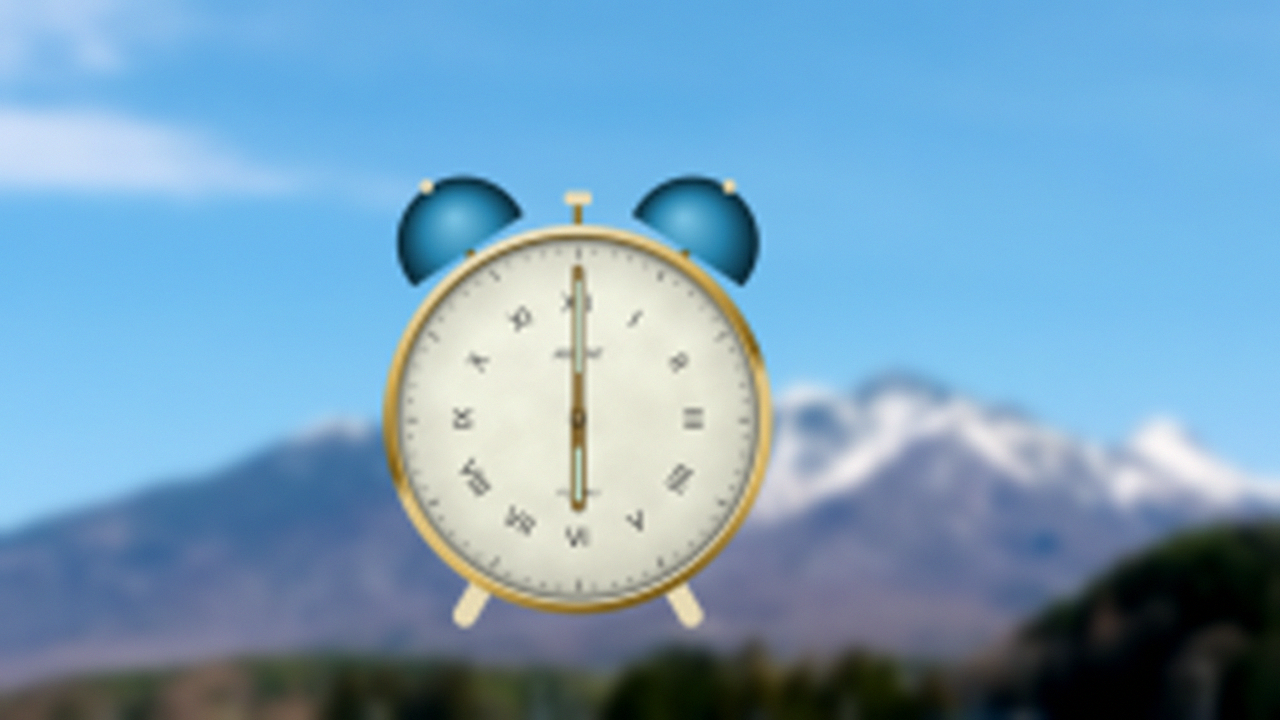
6:00
